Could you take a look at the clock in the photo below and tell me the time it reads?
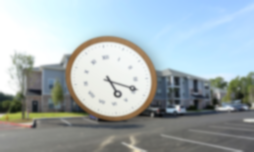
5:19
